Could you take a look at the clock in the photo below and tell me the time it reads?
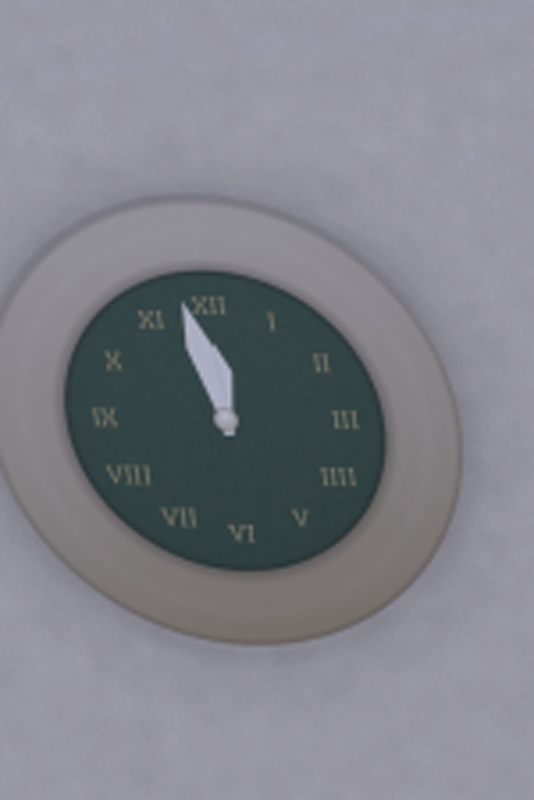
11:58
